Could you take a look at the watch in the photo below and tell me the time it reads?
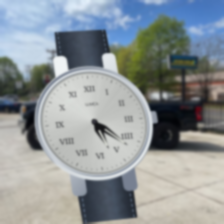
5:22
